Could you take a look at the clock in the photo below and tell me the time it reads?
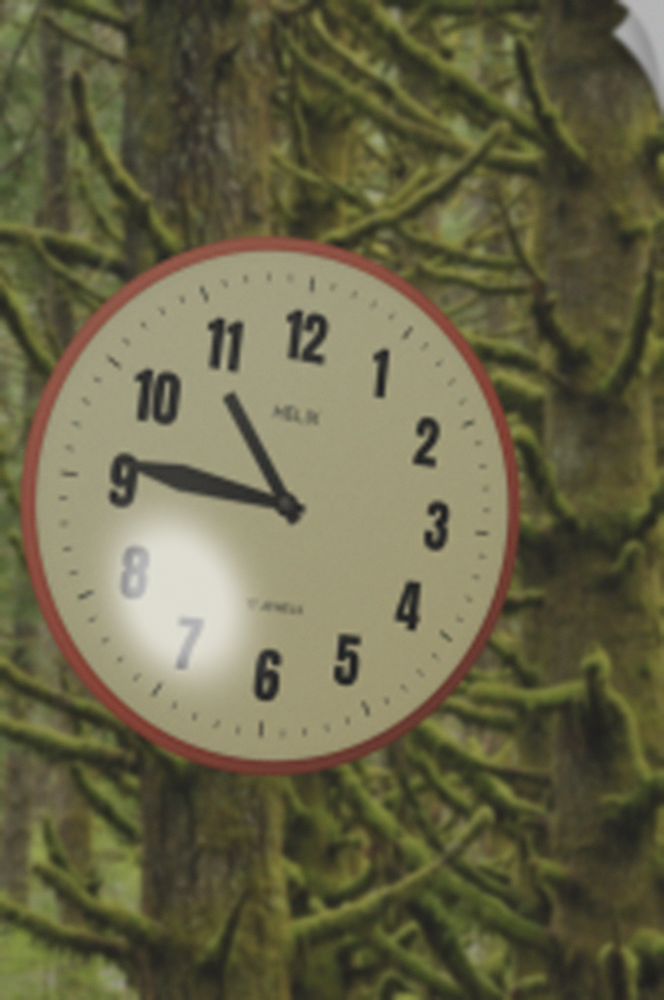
10:46
